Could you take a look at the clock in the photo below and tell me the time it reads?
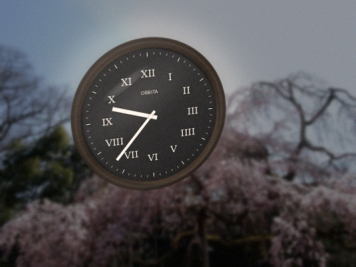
9:37
